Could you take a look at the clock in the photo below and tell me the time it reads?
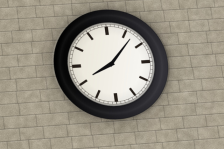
8:07
